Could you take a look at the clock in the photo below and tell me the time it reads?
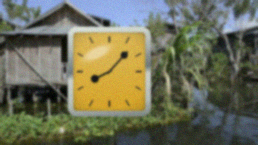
8:07
